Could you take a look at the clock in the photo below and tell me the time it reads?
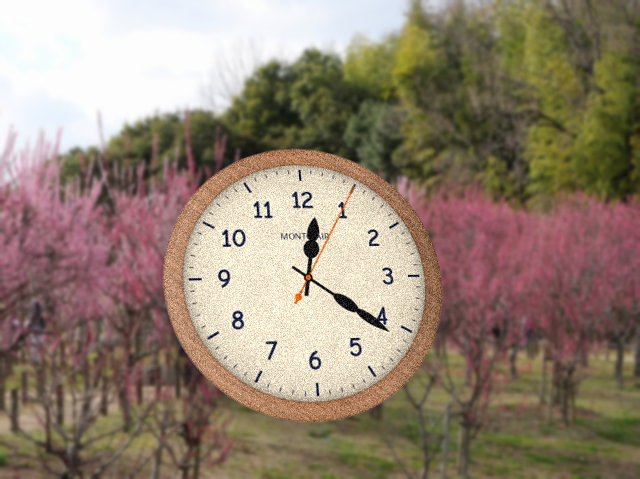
12:21:05
